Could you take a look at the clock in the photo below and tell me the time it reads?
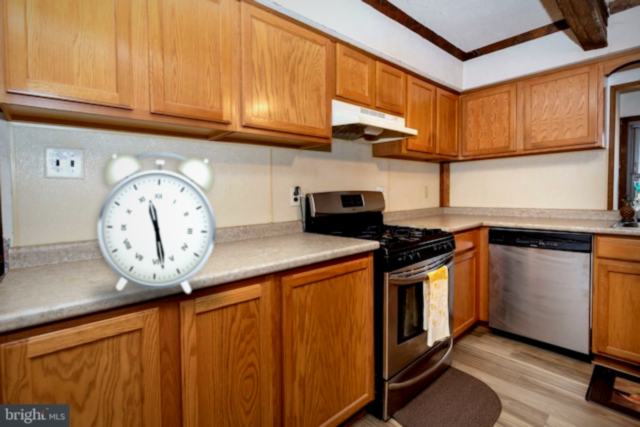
11:28
